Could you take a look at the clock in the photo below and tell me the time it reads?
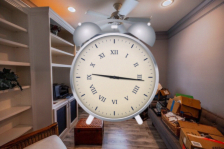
9:16
